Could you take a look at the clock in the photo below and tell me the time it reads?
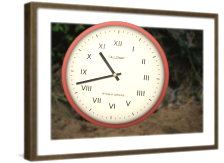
10:42
